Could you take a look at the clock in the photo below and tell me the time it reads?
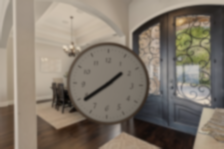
1:39
